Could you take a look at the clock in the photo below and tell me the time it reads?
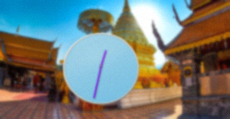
12:32
